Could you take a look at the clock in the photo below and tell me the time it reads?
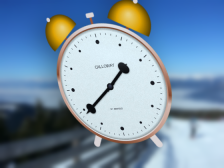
1:39
